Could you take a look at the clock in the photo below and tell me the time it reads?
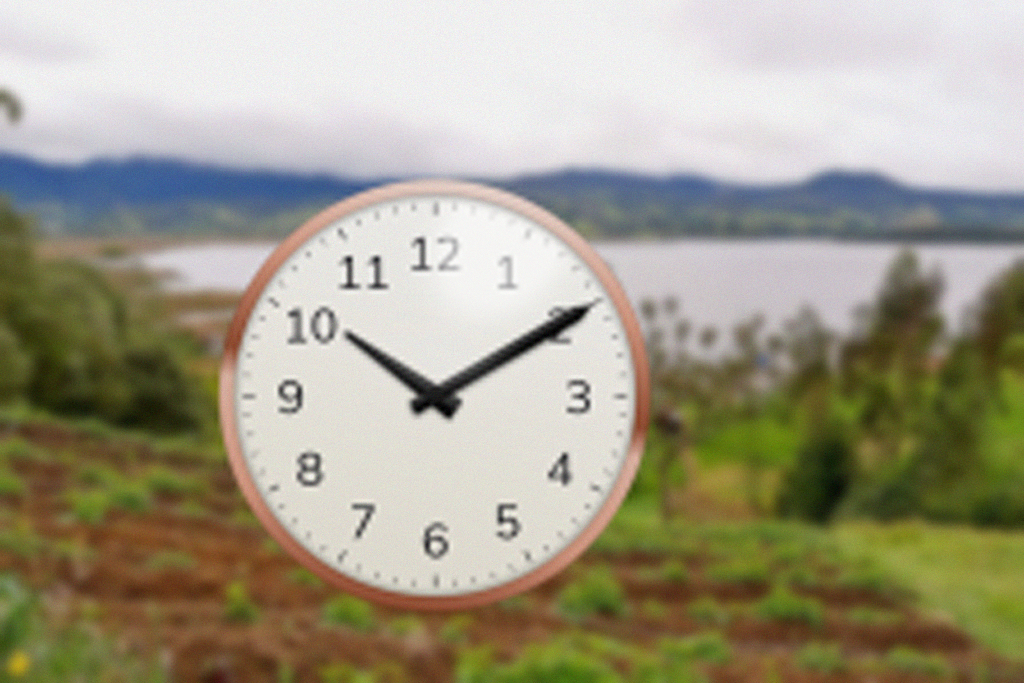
10:10
